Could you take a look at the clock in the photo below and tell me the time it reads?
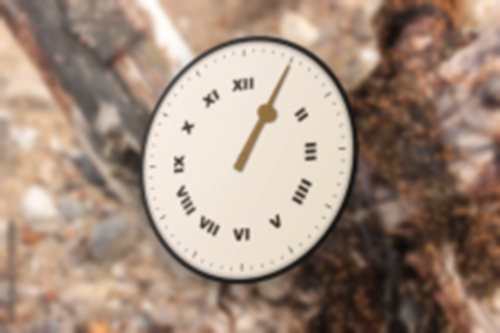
1:05
